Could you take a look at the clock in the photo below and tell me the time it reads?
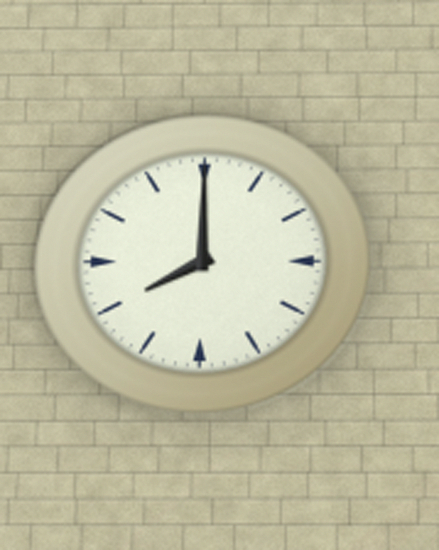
8:00
